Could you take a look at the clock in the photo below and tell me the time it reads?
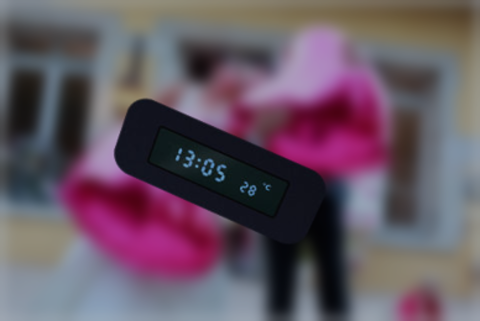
13:05
